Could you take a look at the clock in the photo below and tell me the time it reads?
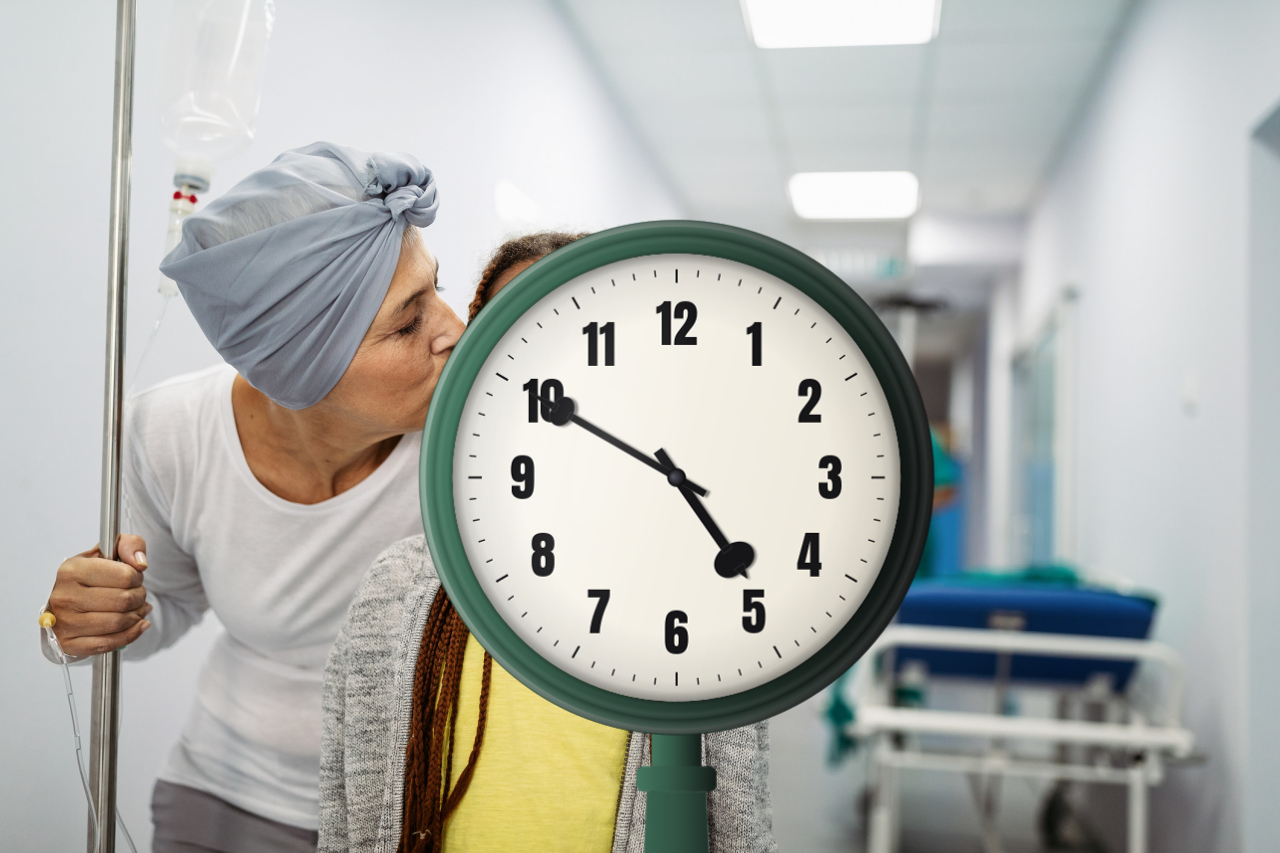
4:50
